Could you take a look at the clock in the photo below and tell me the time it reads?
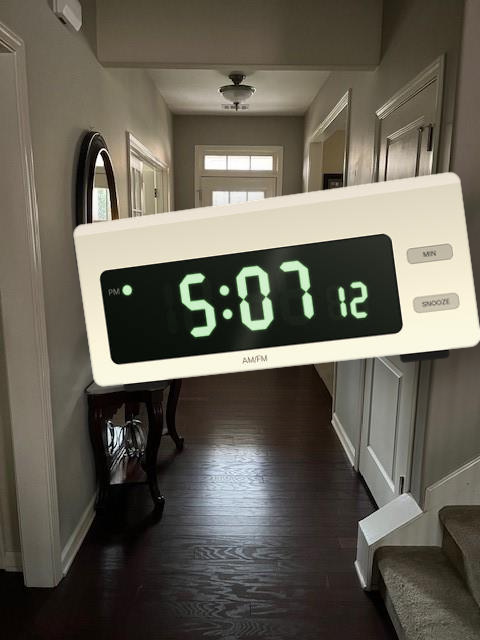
5:07:12
